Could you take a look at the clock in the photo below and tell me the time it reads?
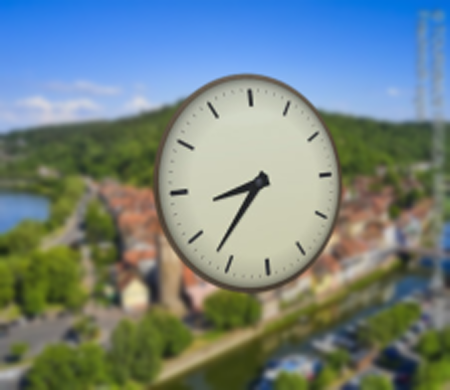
8:37
